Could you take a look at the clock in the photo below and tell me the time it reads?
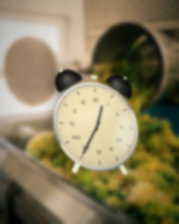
12:35
